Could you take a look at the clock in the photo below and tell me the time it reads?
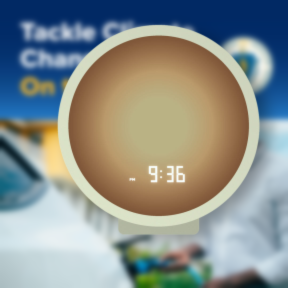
9:36
